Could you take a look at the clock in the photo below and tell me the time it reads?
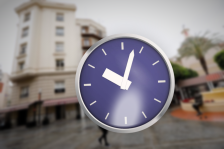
10:03
